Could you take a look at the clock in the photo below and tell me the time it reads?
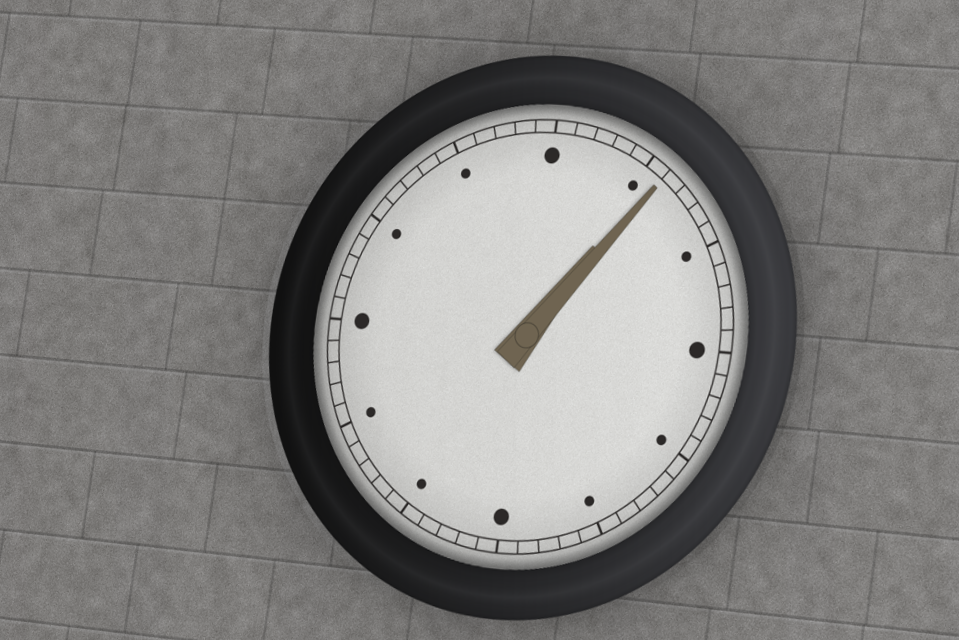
1:06
